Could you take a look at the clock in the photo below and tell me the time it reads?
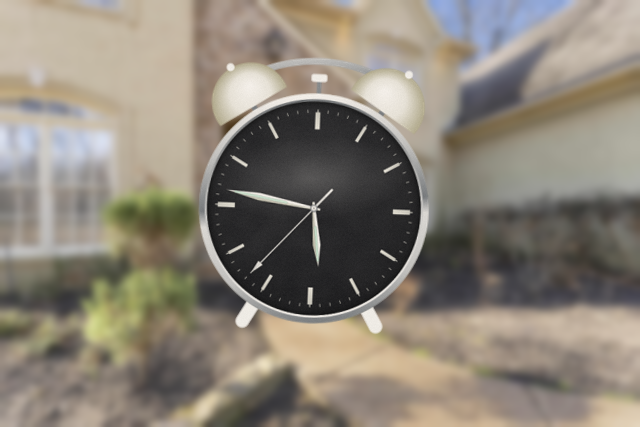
5:46:37
